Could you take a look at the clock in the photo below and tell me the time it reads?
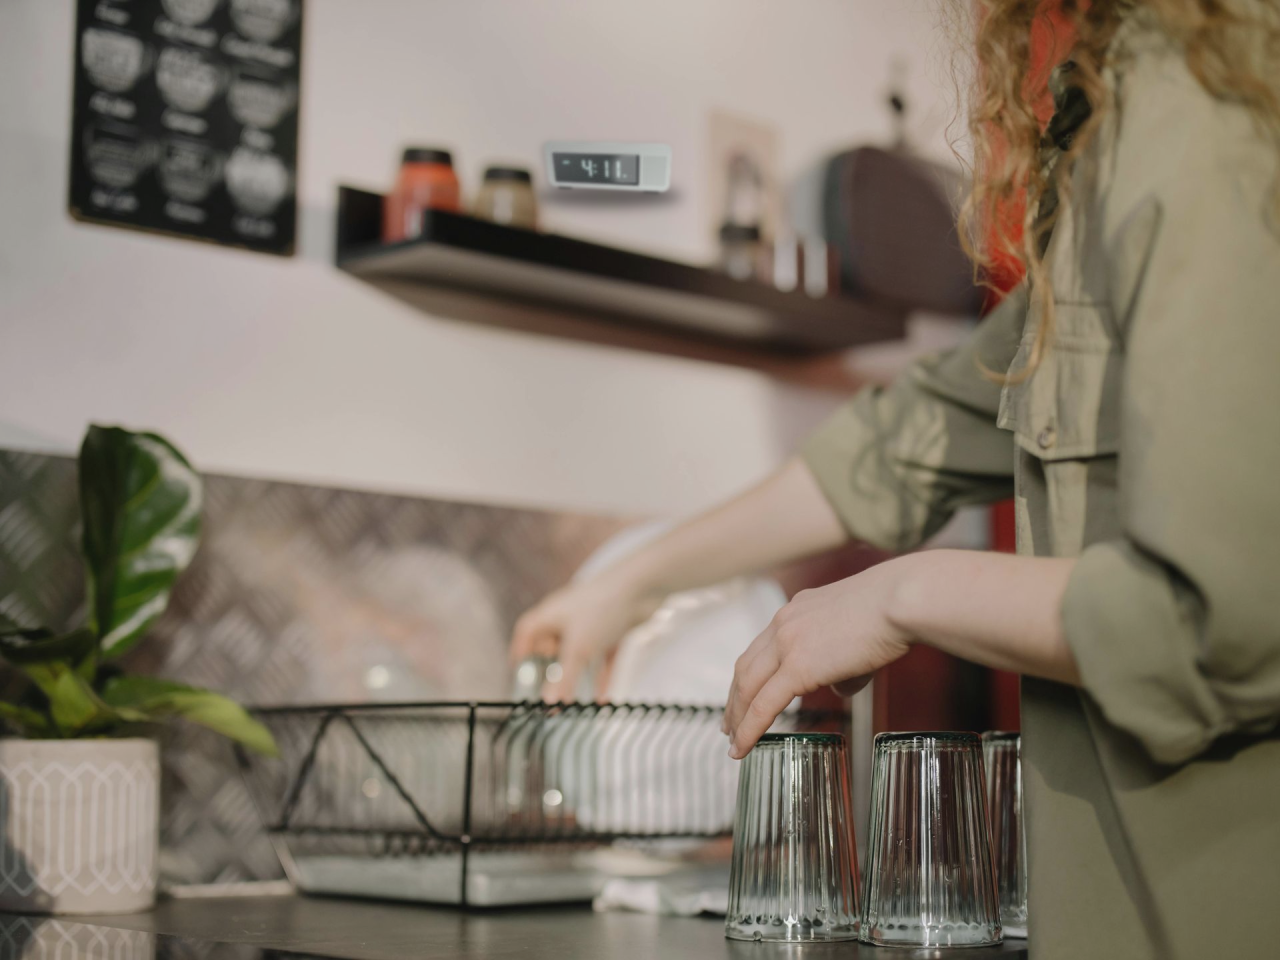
4:11
